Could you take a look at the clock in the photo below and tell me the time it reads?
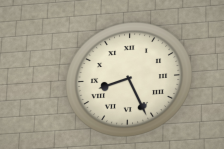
8:26
